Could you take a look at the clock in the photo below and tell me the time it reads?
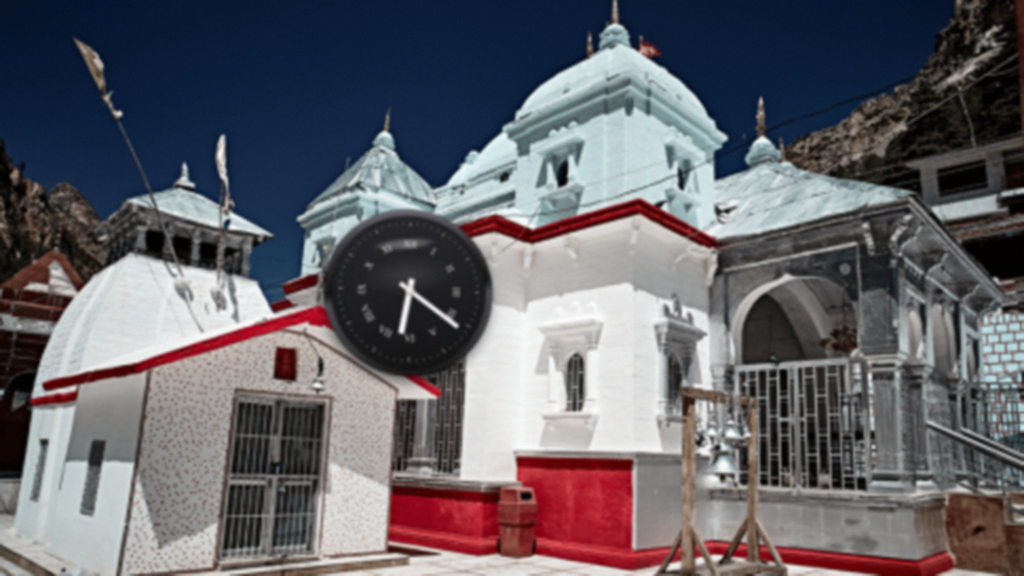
6:21
